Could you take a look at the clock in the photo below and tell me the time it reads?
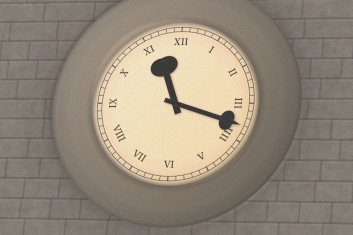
11:18
